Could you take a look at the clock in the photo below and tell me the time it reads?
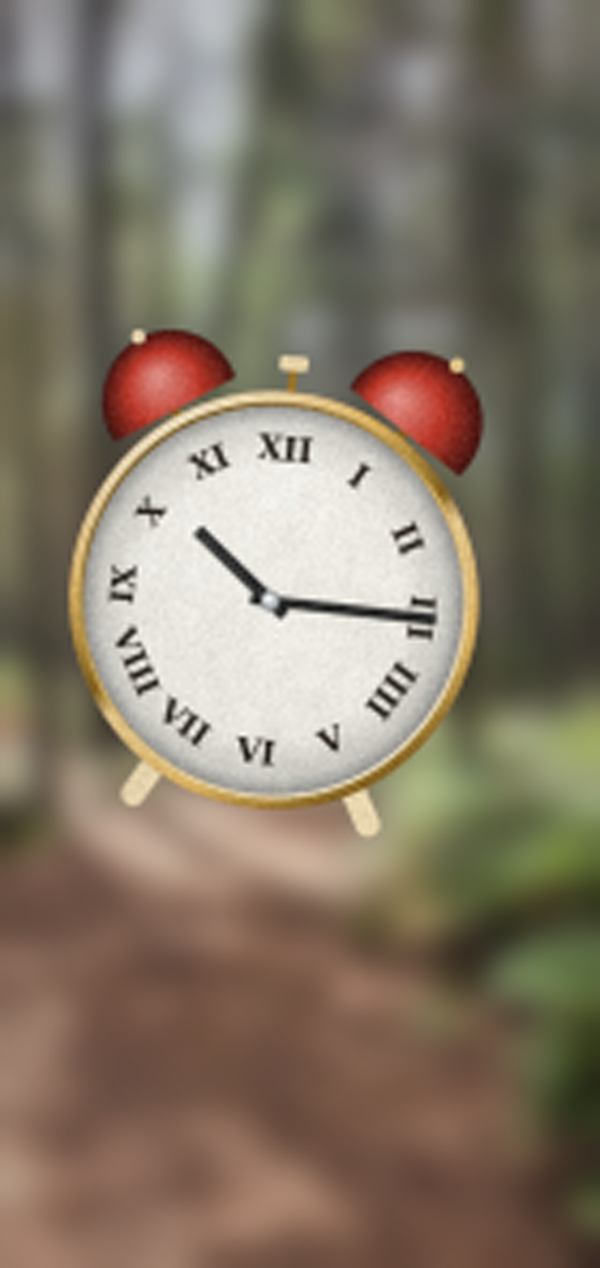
10:15
